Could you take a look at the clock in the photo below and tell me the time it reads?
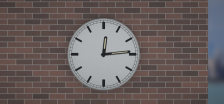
12:14
